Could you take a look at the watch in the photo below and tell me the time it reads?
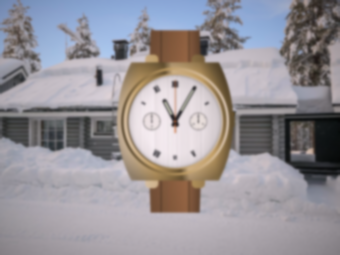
11:05
